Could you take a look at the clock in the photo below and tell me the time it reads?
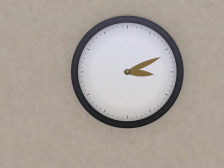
3:11
